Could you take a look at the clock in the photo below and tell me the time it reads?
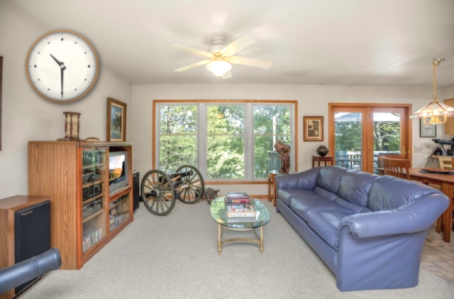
10:30
